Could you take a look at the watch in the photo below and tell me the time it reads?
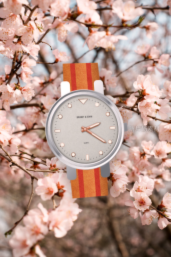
2:21
